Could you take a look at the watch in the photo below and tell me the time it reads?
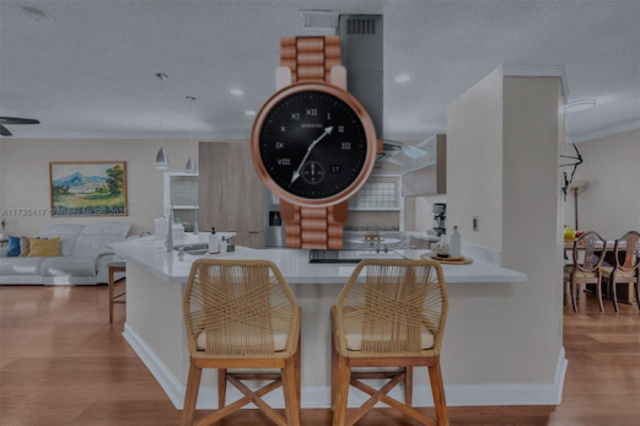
1:35
